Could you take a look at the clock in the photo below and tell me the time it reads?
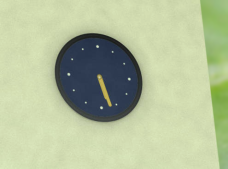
5:27
